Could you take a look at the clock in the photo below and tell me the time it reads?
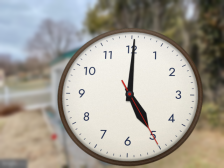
5:00:25
